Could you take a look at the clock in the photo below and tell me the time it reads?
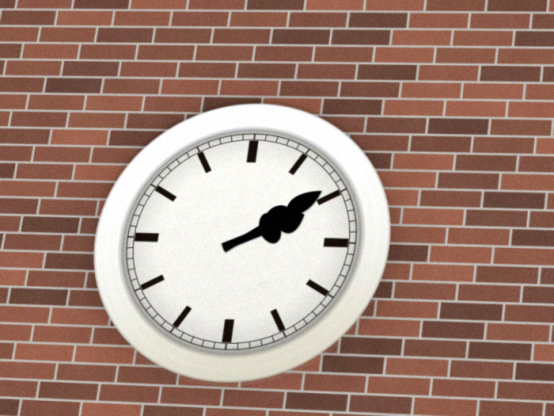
2:09
